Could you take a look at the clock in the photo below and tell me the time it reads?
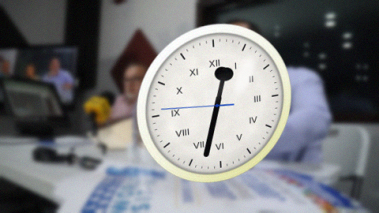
12:32:46
